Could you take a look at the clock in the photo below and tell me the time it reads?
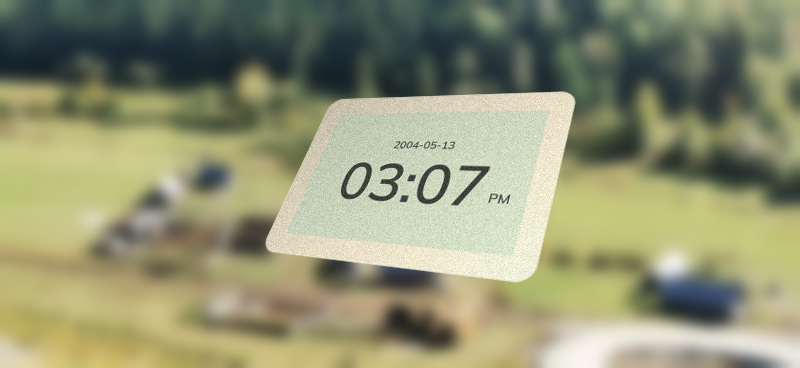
3:07
